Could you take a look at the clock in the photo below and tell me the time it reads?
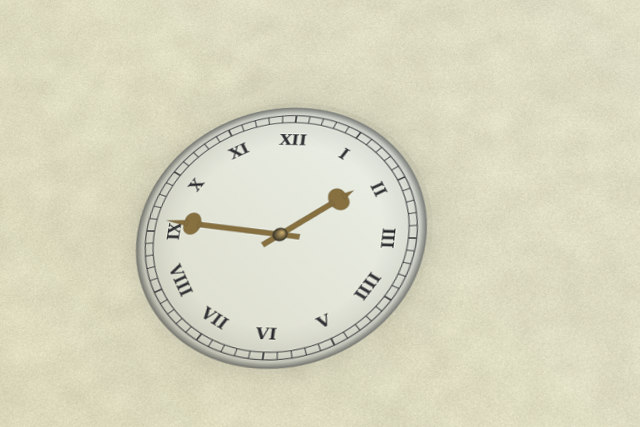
1:46
